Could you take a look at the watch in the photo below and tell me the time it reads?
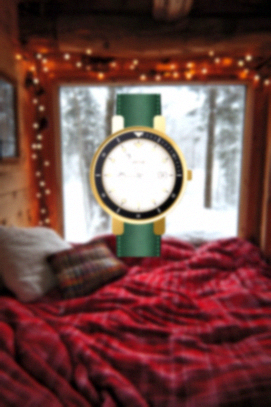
8:55
